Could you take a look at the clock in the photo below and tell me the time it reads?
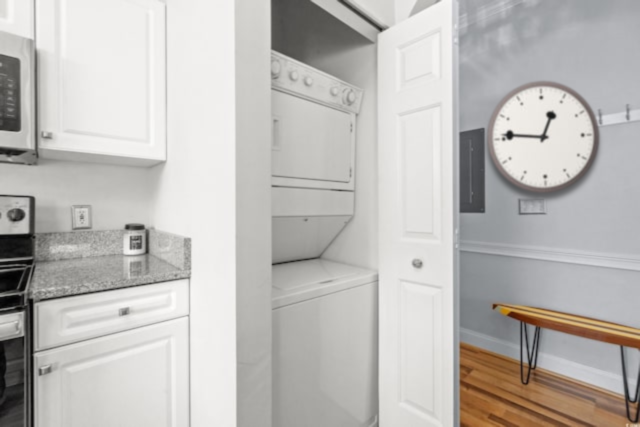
12:46
